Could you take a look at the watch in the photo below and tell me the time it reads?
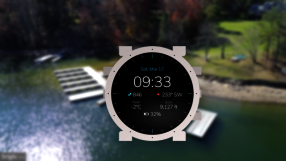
9:33
